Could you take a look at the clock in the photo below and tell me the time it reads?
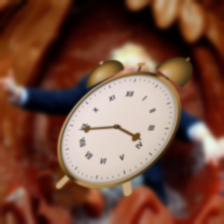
3:44
